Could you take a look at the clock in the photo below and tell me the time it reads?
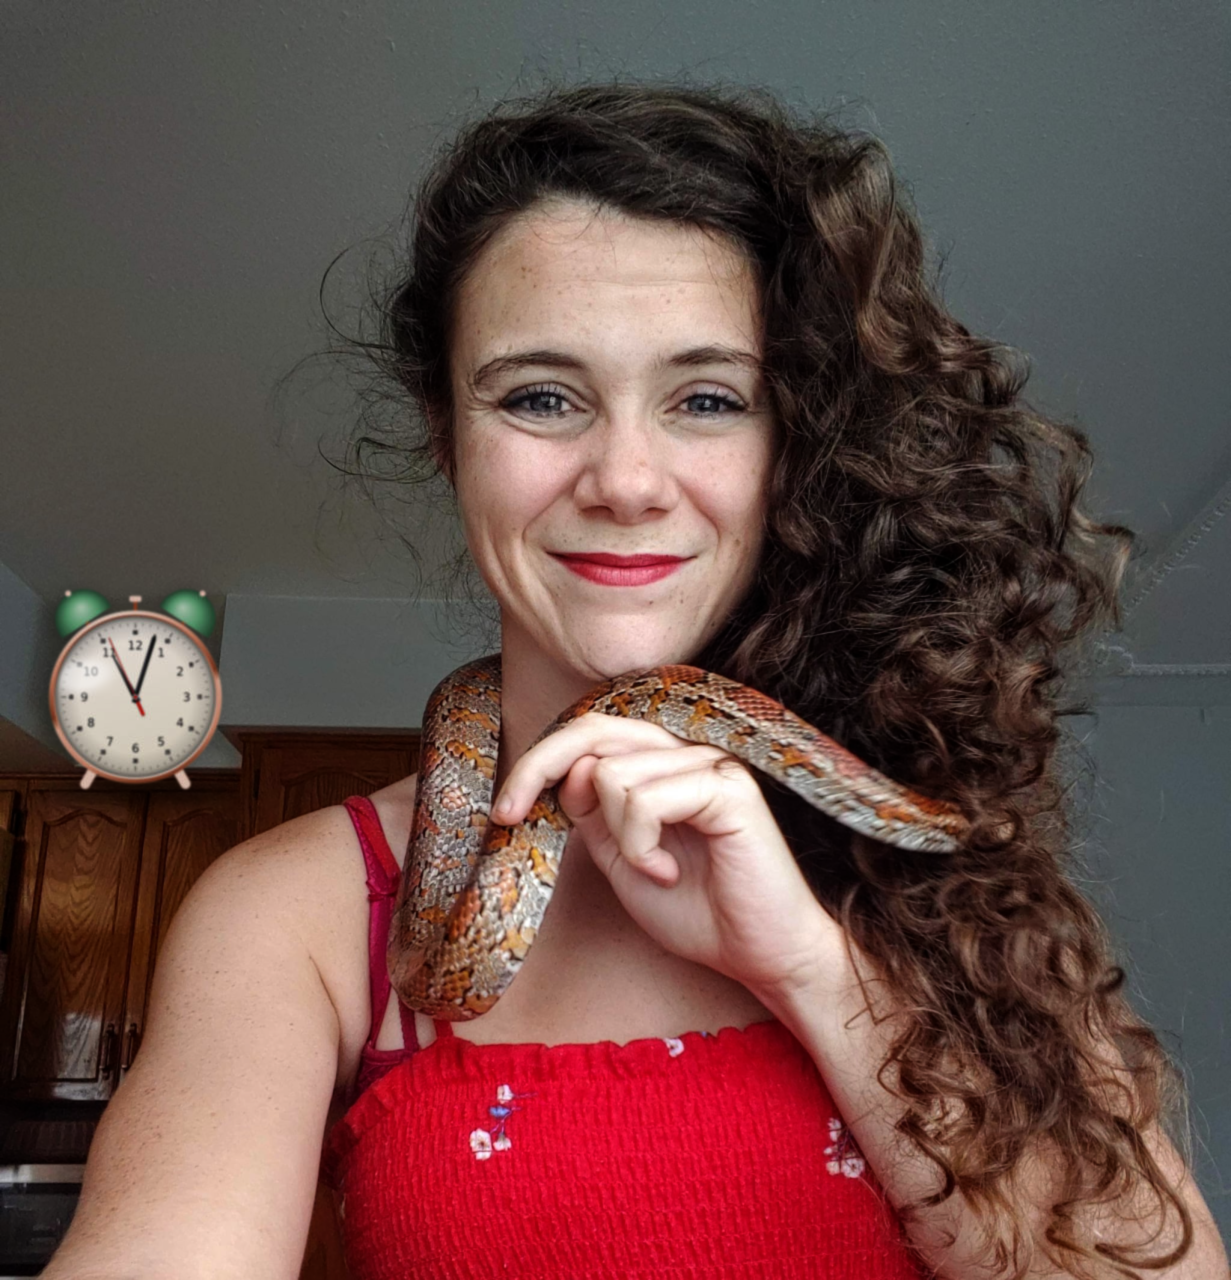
11:02:56
